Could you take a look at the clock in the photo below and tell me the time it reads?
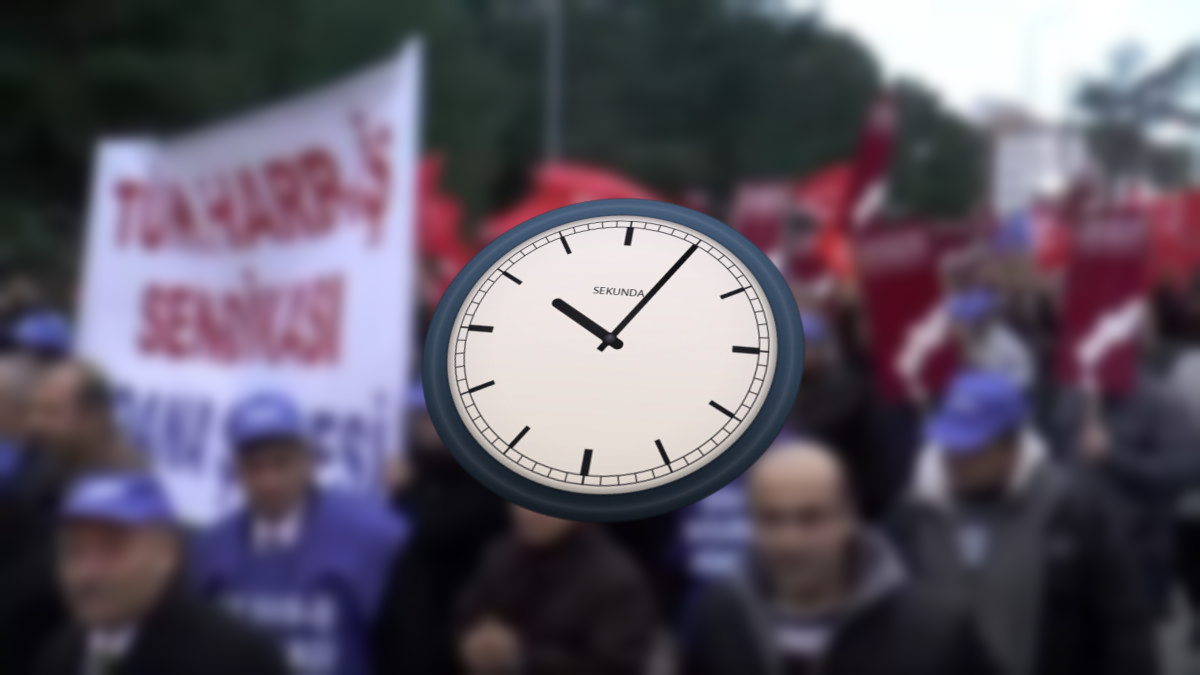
10:05
